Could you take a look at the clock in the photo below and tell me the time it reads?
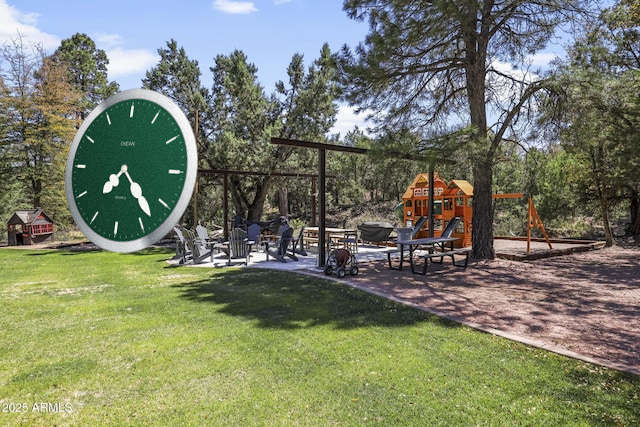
7:23
